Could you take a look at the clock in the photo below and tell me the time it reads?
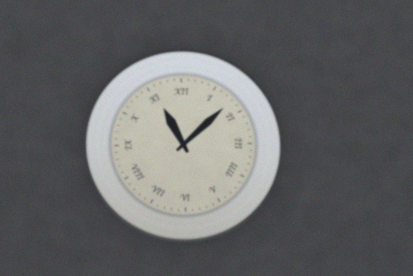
11:08
